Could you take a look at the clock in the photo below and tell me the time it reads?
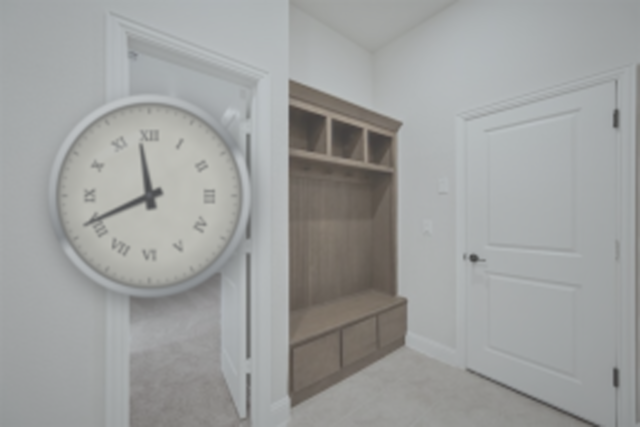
11:41
